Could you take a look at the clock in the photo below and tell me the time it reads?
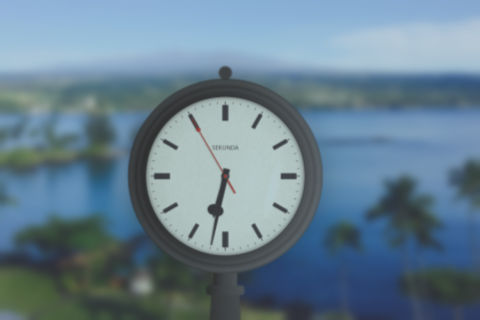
6:31:55
